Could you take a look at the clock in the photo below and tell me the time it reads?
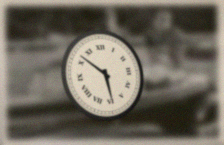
5:52
